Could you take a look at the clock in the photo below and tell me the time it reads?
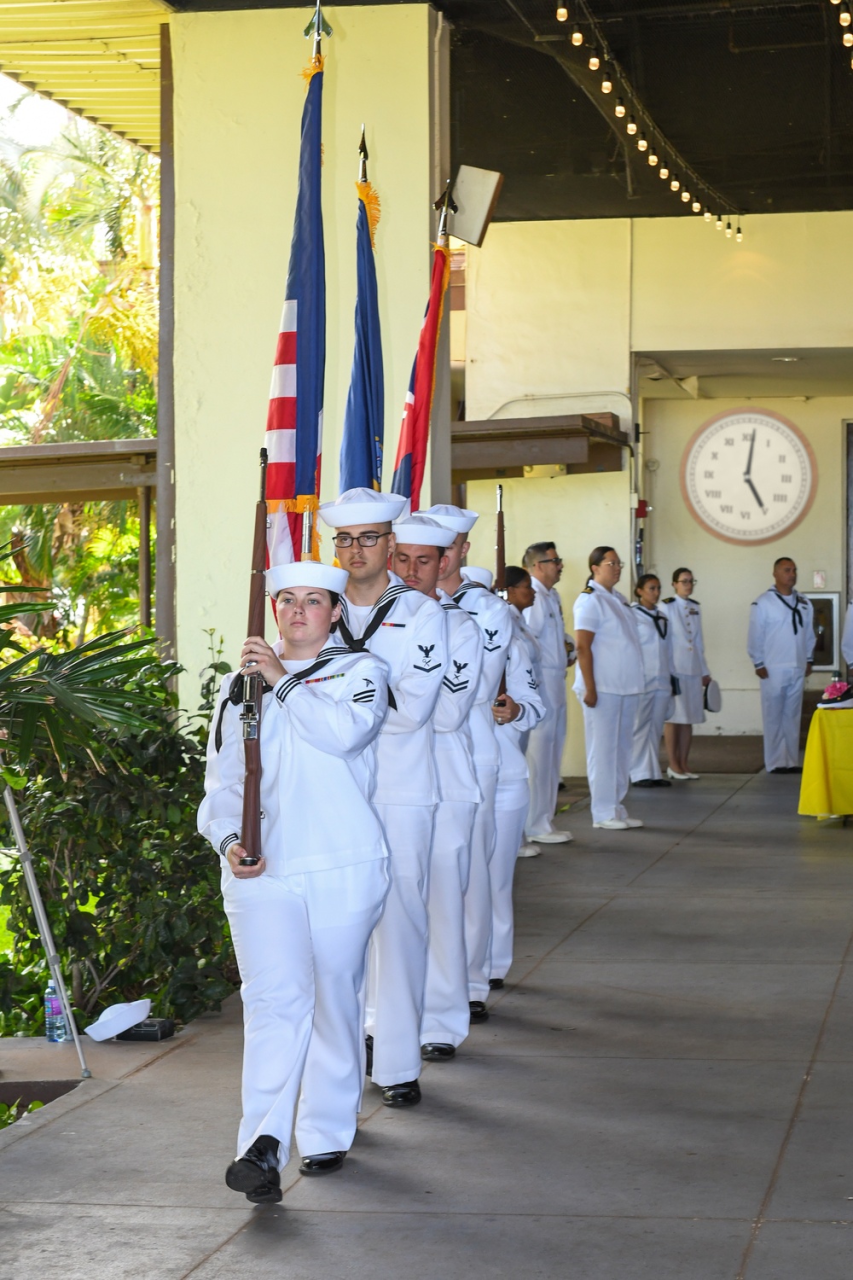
5:01
